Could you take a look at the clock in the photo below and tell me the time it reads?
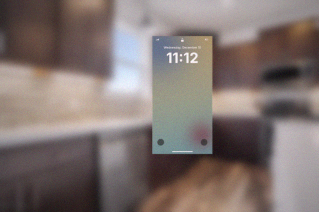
11:12
